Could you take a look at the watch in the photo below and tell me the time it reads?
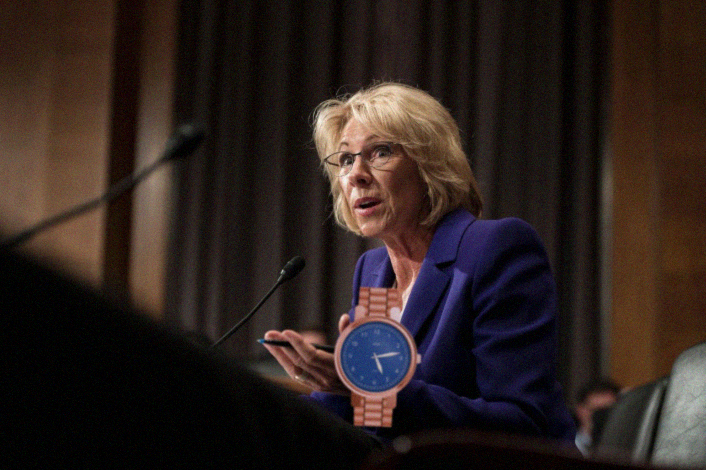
5:13
